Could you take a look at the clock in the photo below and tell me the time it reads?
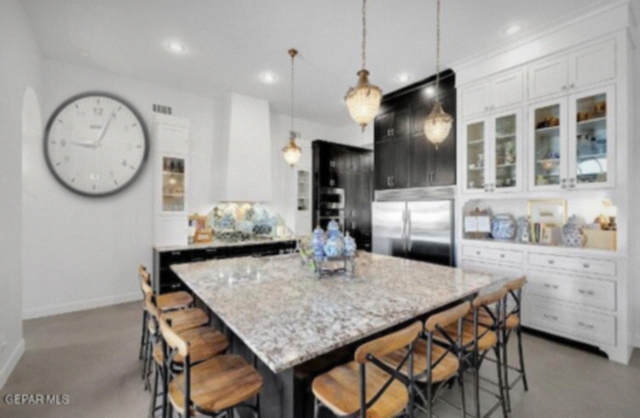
9:04
